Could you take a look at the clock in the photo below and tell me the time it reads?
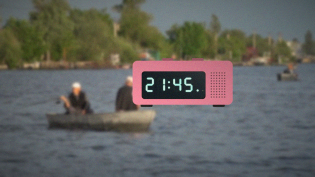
21:45
